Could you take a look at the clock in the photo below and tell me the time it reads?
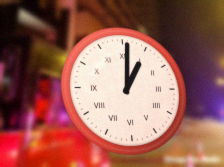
1:01
